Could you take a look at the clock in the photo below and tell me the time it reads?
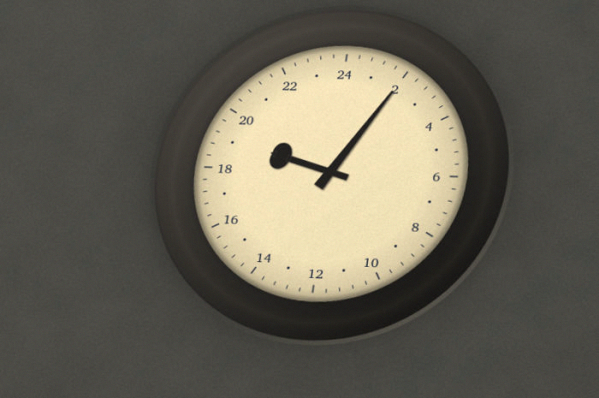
19:05
